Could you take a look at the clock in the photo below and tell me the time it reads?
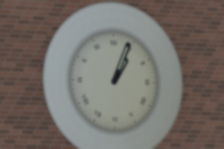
1:04
